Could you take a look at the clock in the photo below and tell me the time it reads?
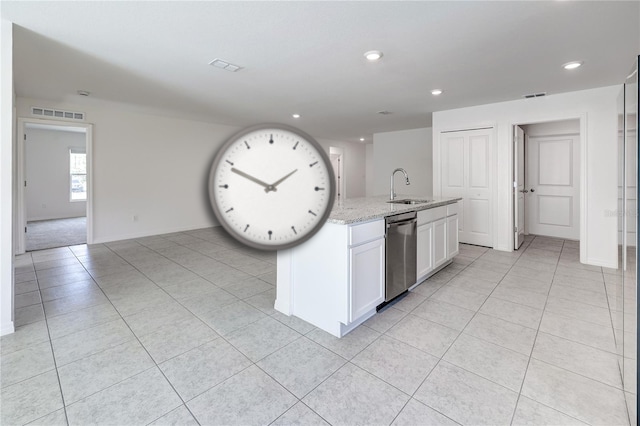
1:49
